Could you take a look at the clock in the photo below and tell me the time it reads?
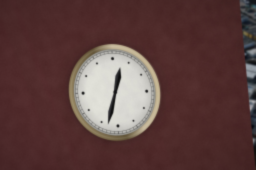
12:33
